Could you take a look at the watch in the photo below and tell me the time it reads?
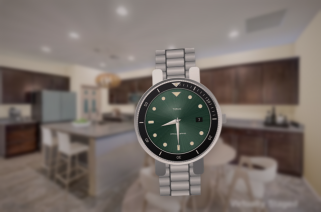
8:30
